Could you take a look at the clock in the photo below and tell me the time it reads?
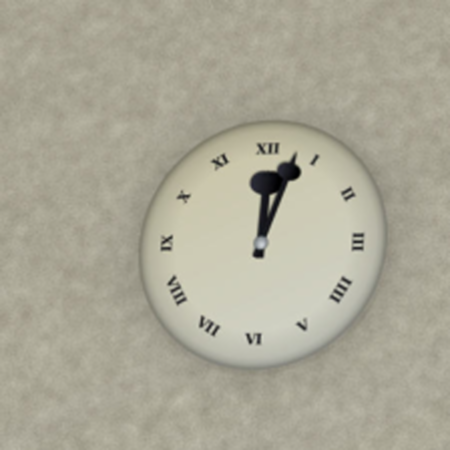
12:03
